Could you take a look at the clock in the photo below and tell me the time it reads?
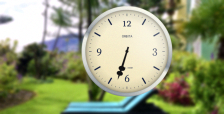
6:33
